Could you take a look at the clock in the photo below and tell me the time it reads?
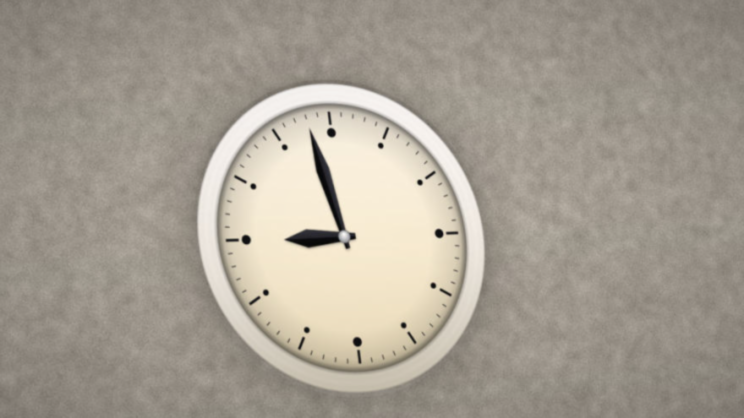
8:58
